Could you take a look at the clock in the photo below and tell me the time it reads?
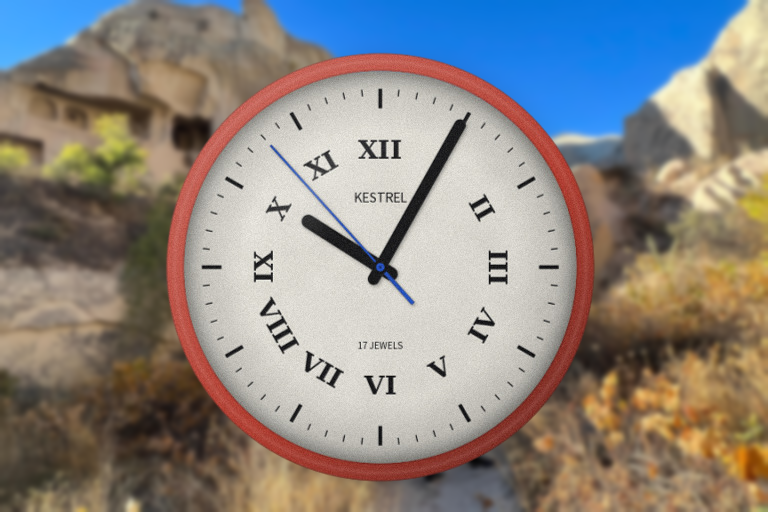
10:04:53
